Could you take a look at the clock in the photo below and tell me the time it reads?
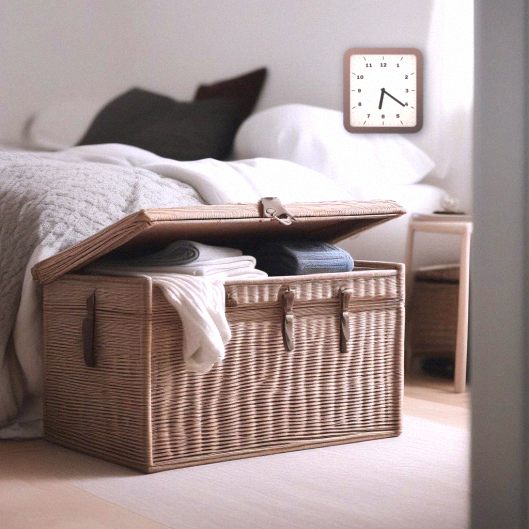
6:21
